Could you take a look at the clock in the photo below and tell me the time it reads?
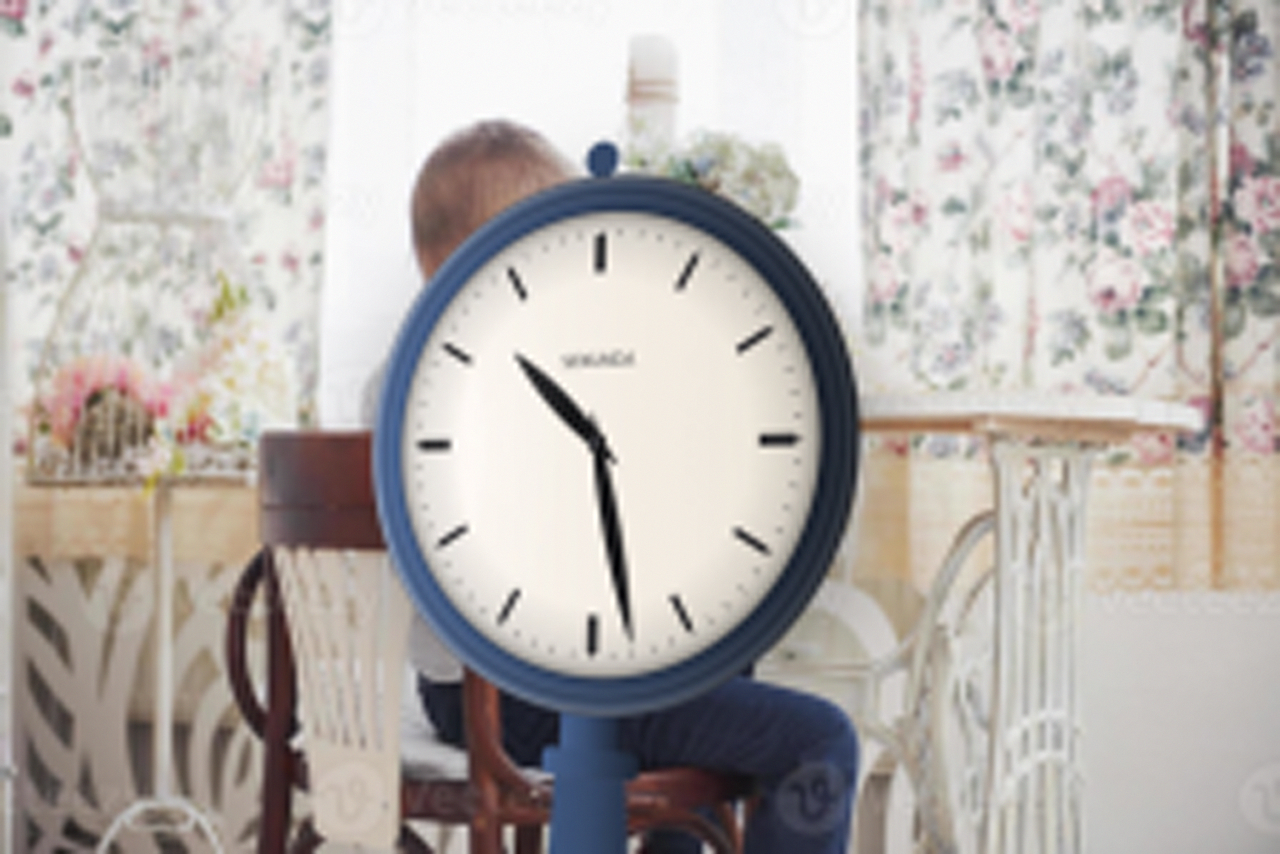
10:28
